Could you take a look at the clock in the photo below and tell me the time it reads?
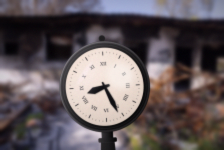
8:26
